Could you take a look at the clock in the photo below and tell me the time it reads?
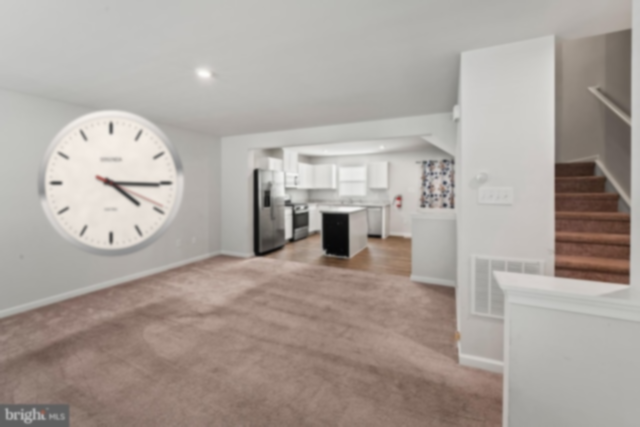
4:15:19
